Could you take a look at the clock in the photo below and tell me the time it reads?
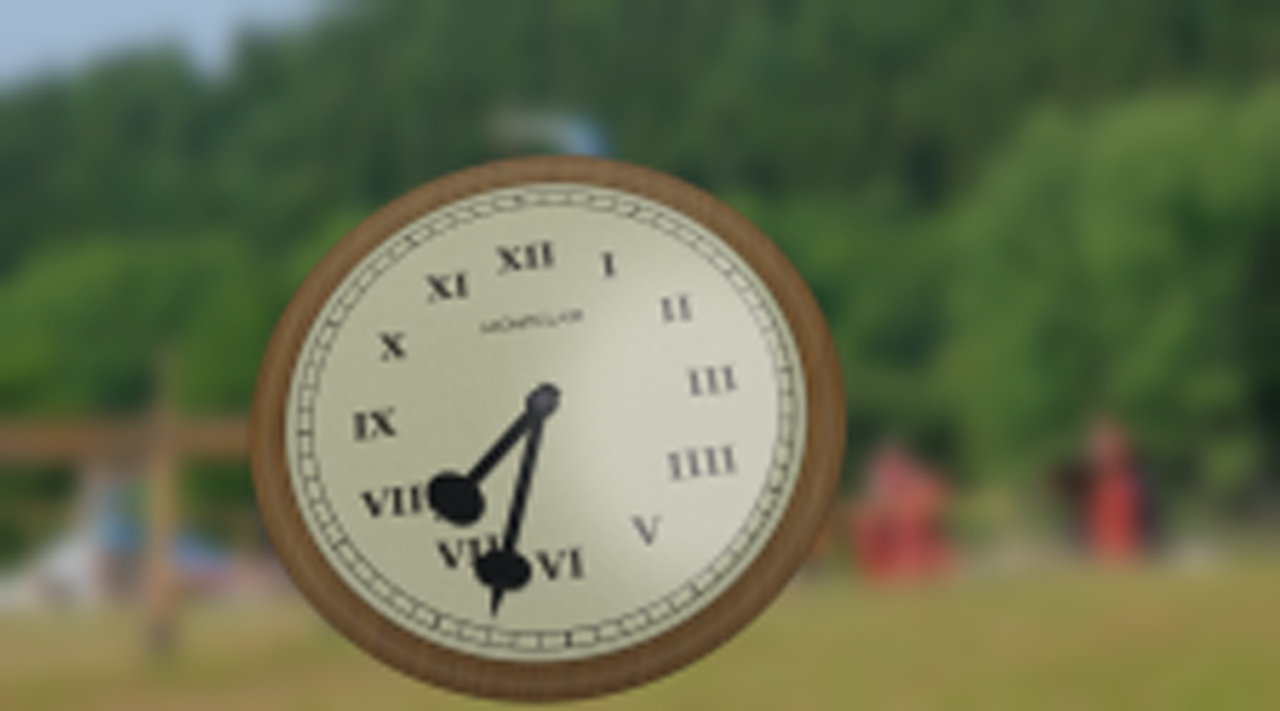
7:33
